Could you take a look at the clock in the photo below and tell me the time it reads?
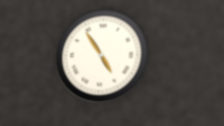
4:54
